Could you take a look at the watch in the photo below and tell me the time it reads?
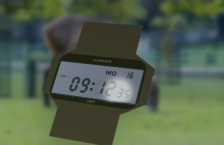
9:12:35
